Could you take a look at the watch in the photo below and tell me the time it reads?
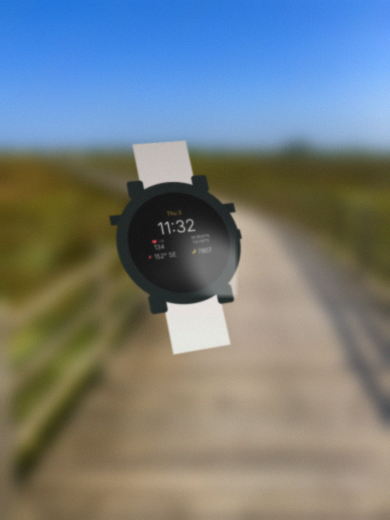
11:32
